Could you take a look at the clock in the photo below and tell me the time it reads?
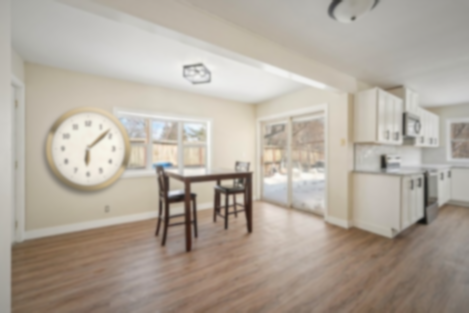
6:08
